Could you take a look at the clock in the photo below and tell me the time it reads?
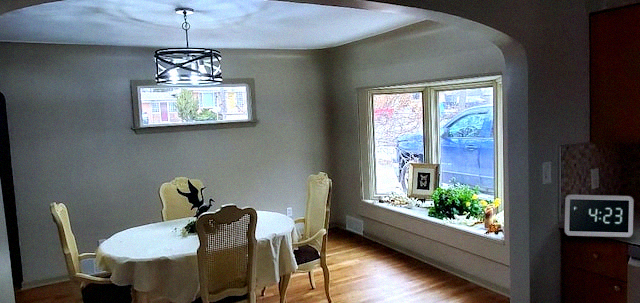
4:23
